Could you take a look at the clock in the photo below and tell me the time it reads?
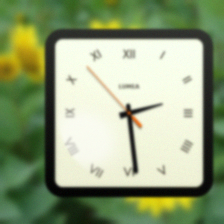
2:28:53
